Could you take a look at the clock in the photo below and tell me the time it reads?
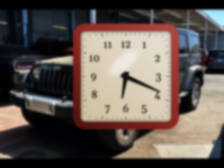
6:19
